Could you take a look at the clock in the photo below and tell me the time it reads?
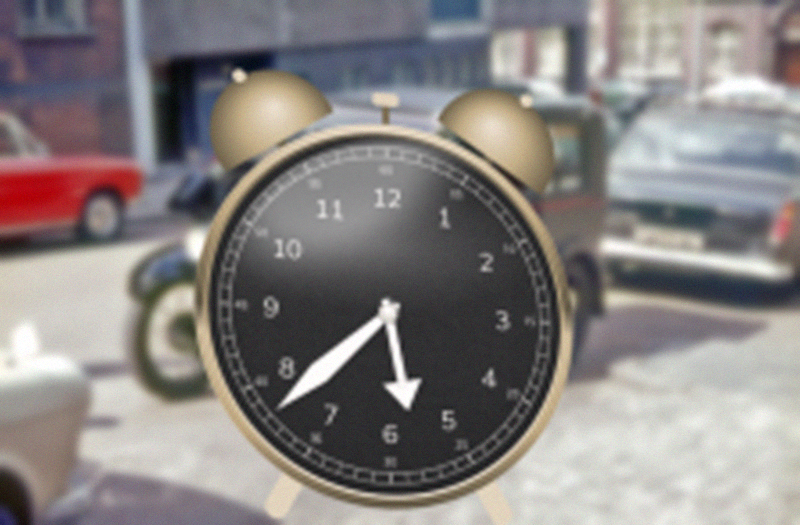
5:38
